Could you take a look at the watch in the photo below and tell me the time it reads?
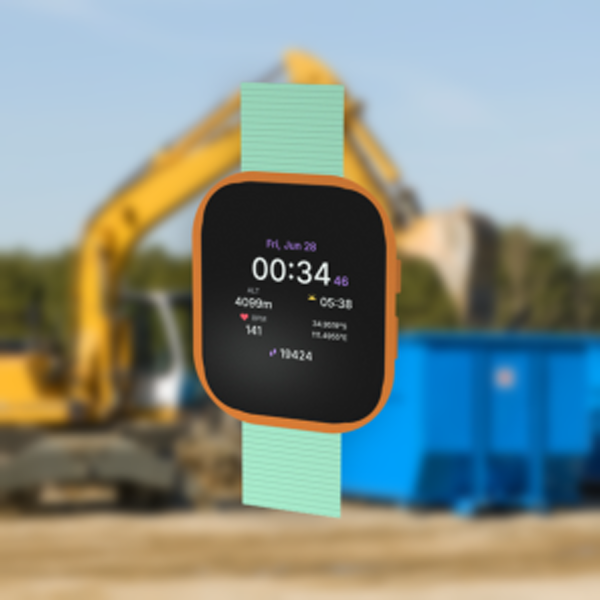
0:34
